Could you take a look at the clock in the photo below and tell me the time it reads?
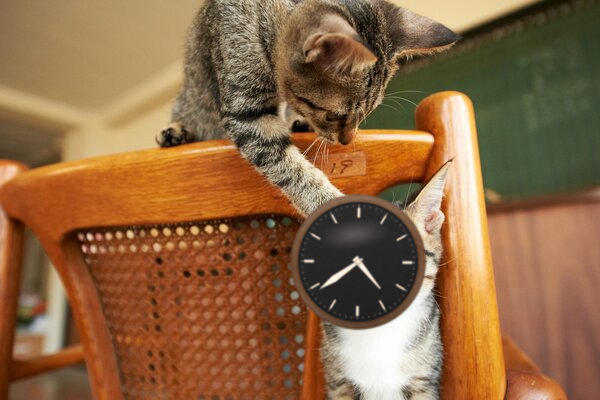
4:39
